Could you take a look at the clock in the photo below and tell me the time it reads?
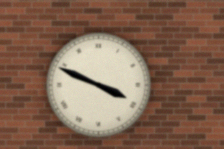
3:49
